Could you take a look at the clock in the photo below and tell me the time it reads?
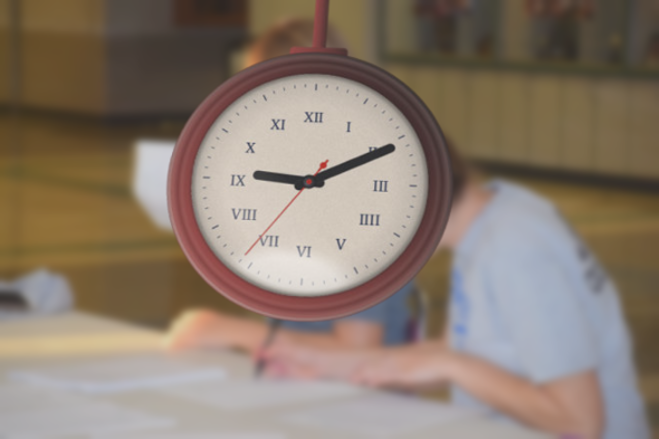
9:10:36
